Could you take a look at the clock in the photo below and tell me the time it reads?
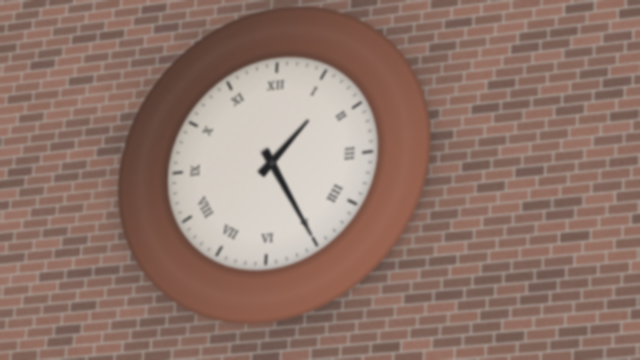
1:25
